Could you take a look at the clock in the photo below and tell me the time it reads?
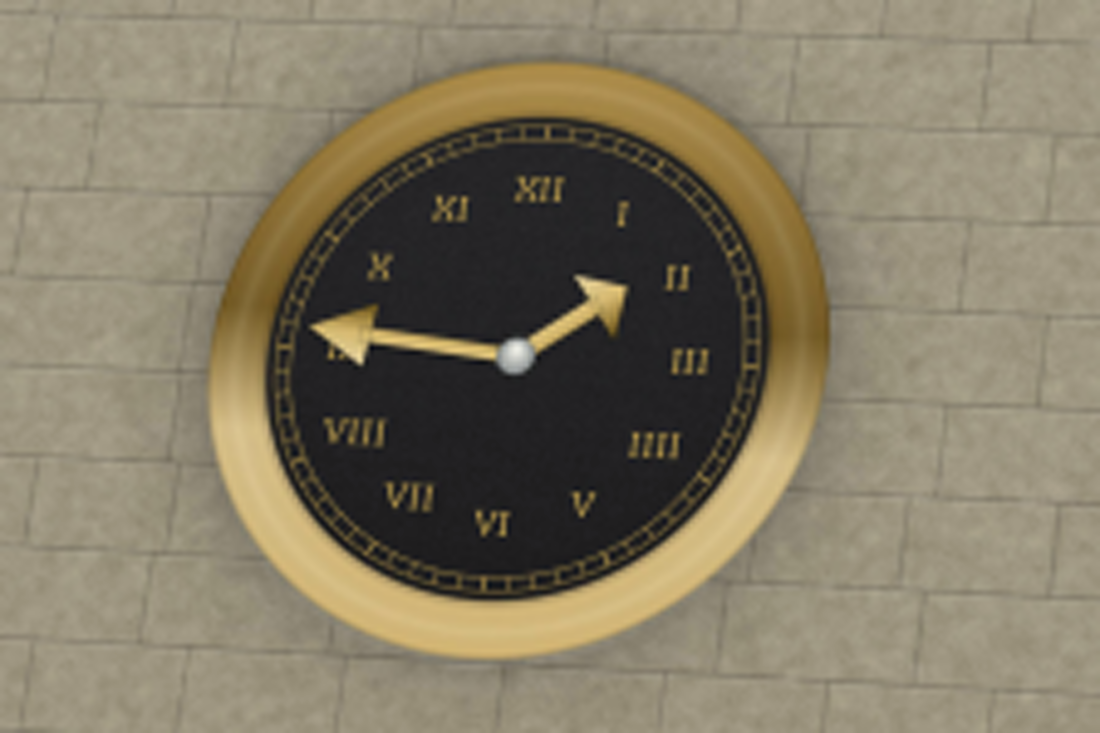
1:46
